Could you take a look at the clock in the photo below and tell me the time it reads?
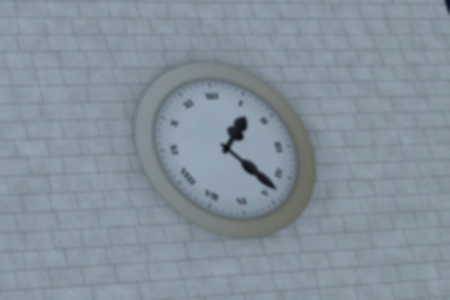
1:23
